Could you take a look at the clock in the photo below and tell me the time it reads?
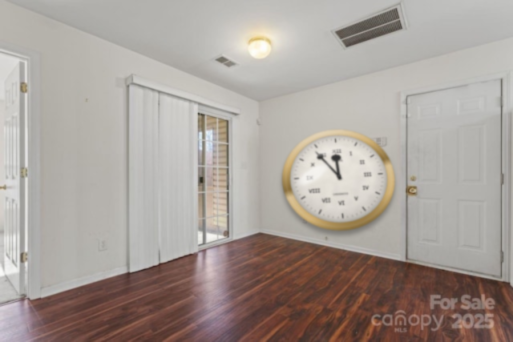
11:54
